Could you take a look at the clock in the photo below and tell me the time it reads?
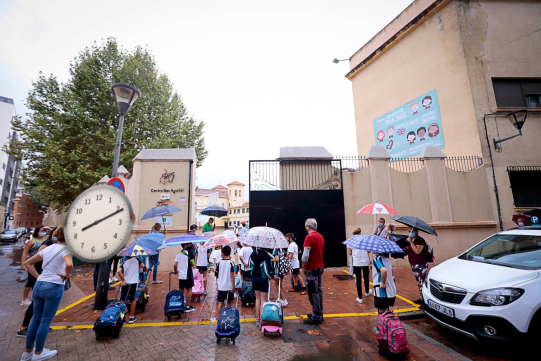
8:11
